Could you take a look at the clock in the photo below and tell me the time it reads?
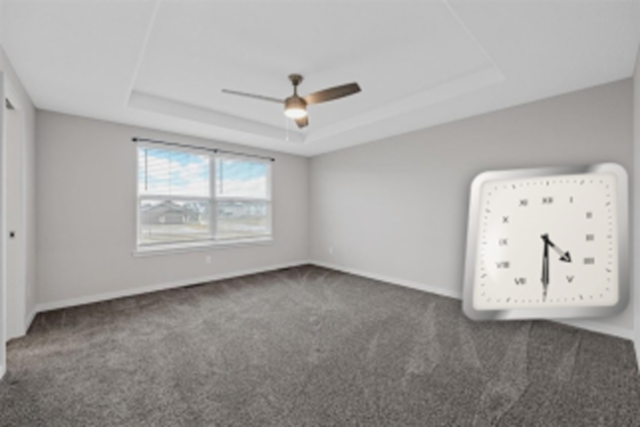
4:30
